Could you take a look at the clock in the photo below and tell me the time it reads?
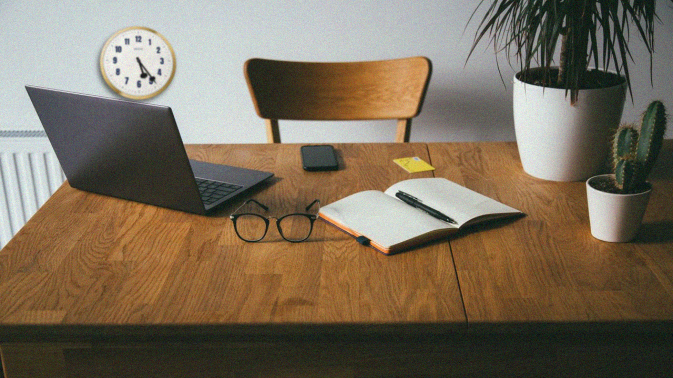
5:24
